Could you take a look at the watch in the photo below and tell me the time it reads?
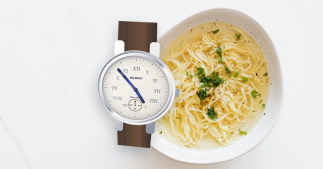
4:53
